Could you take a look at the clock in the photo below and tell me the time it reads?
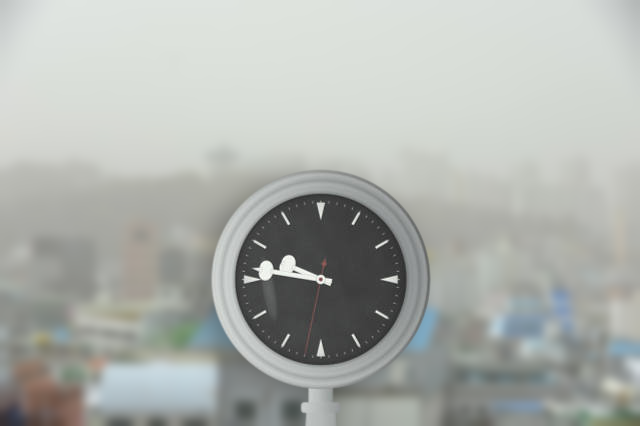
9:46:32
